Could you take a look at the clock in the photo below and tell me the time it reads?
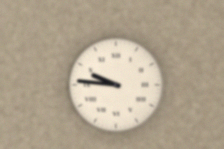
9:46
